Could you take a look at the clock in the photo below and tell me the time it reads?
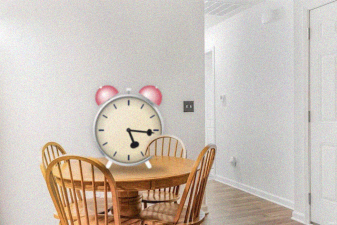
5:16
